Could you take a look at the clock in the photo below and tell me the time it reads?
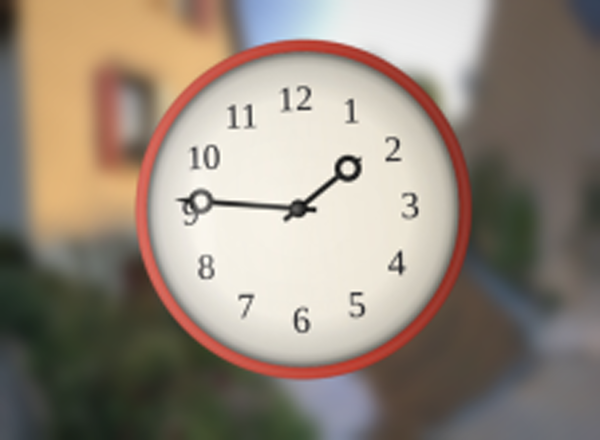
1:46
